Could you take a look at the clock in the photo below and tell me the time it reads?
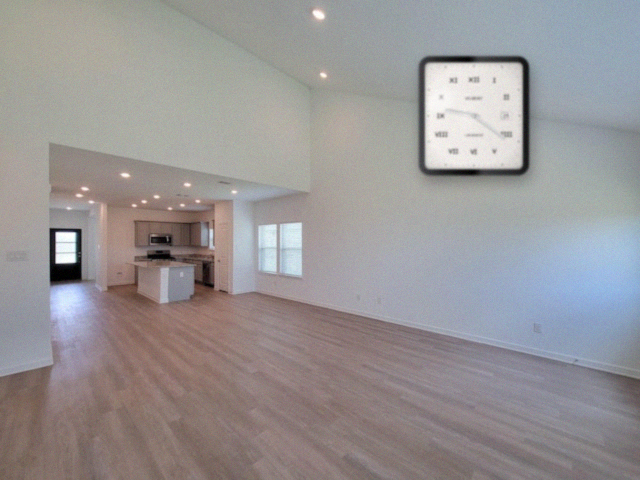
9:21
